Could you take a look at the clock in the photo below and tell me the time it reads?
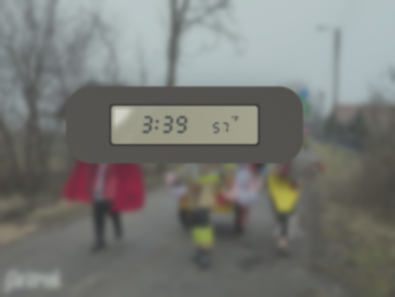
3:39
